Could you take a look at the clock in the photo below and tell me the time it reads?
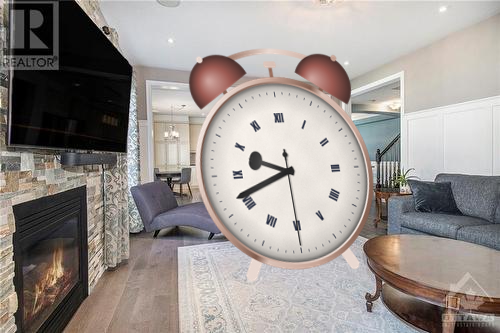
9:41:30
